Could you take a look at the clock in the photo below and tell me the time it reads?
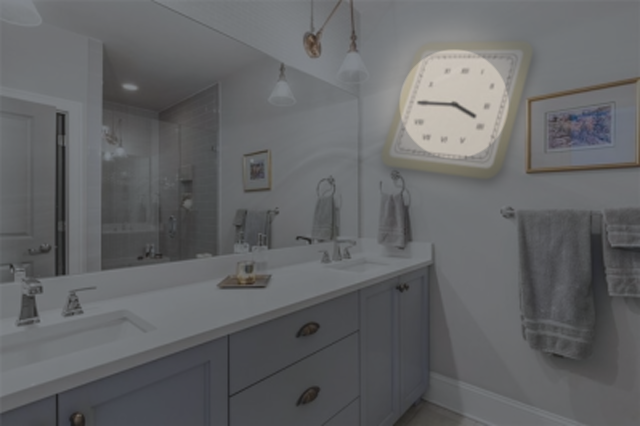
3:45
